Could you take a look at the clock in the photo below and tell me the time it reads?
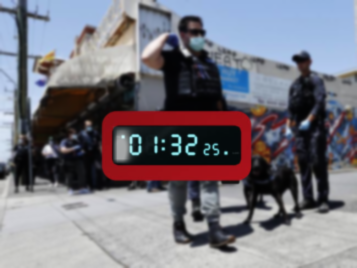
1:32:25
